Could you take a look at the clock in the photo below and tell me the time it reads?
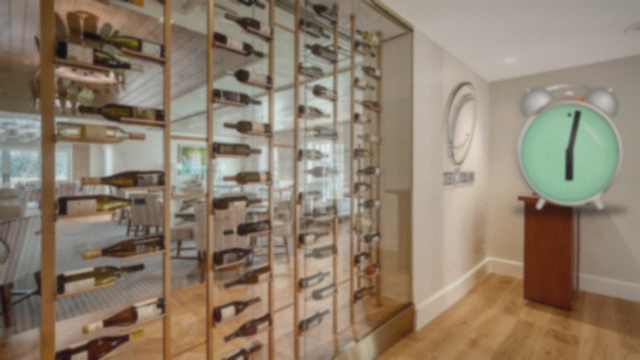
6:02
